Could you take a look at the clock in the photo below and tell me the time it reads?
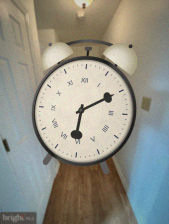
6:10
